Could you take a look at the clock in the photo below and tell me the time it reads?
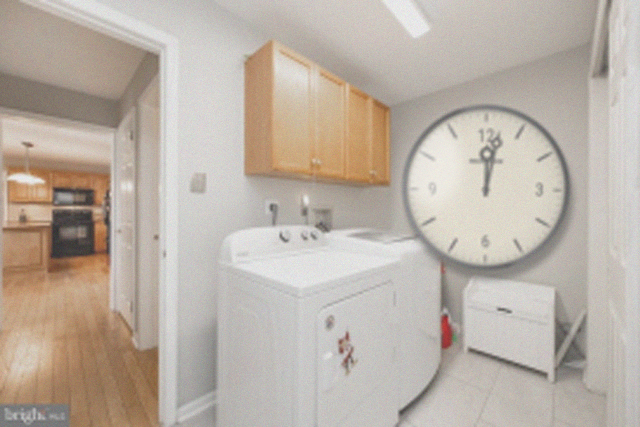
12:02
